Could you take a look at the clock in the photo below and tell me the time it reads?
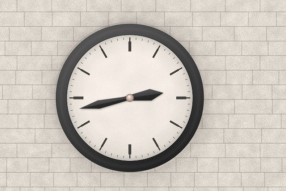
2:43
